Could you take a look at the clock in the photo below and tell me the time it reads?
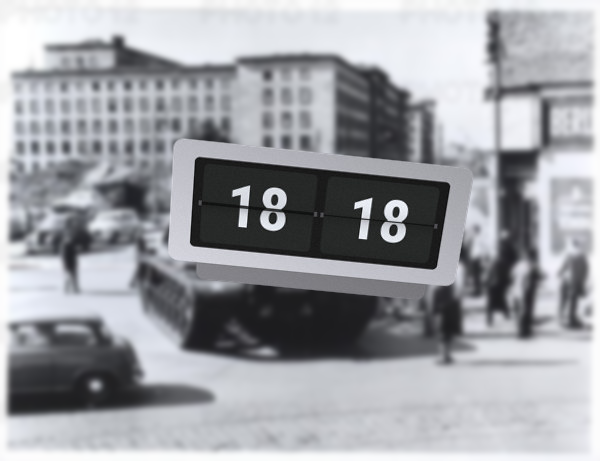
18:18
